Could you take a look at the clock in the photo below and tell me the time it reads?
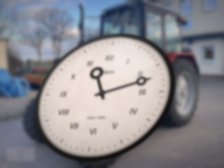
11:12
